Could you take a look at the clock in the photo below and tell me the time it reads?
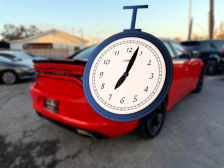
7:03
